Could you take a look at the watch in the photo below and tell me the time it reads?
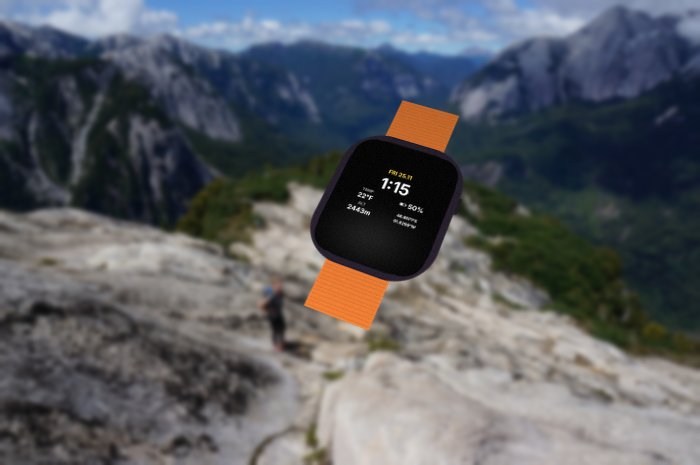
1:15
